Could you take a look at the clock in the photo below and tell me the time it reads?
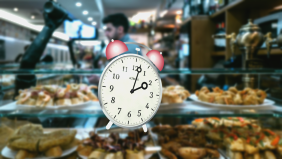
2:02
